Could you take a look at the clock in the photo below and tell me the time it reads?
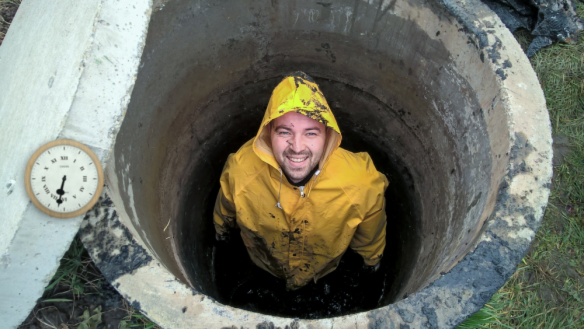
6:32
